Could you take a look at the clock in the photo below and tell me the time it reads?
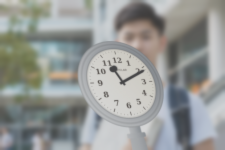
11:11
